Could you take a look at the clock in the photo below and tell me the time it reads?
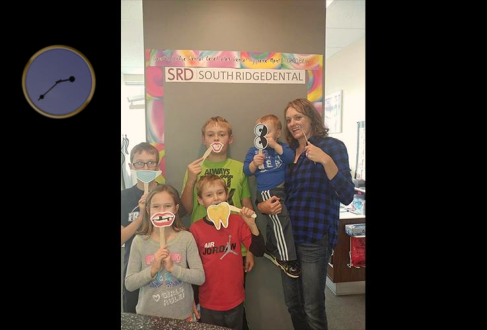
2:38
